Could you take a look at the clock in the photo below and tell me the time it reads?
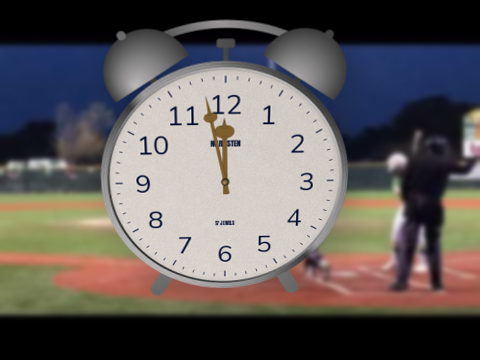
11:58
